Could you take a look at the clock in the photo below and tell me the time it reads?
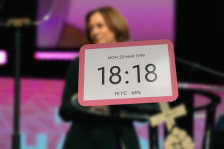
18:18
